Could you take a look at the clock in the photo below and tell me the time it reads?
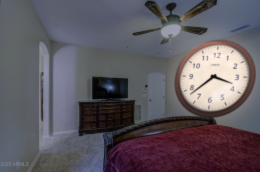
3:38
